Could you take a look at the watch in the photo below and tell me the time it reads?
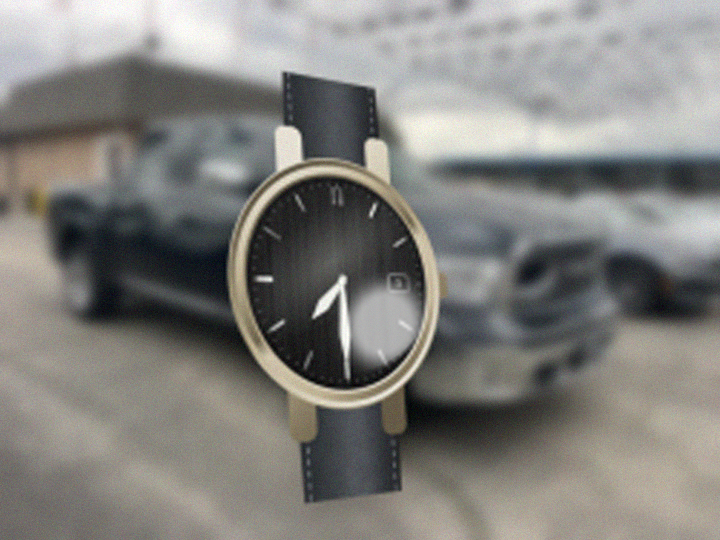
7:30
